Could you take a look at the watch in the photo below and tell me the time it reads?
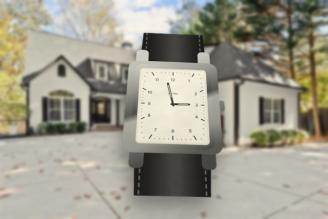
2:58
